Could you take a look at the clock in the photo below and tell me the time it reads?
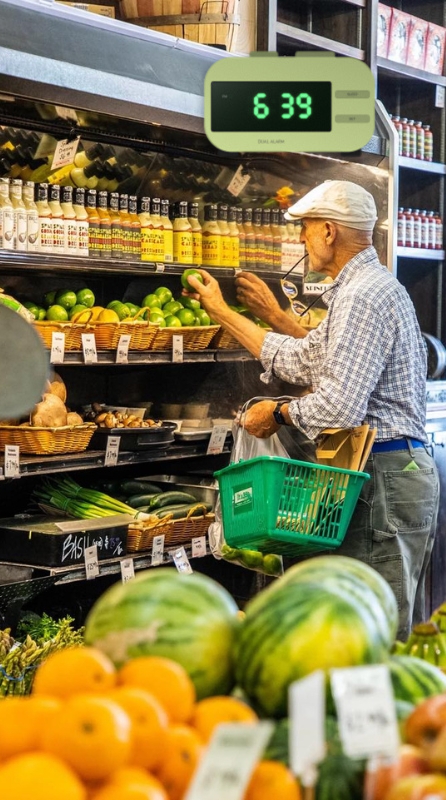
6:39
